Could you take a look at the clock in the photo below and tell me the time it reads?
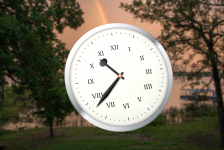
10:38
